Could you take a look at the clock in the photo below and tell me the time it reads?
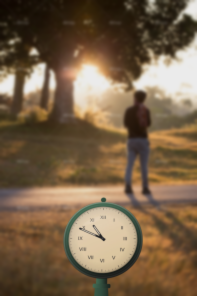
10:49
